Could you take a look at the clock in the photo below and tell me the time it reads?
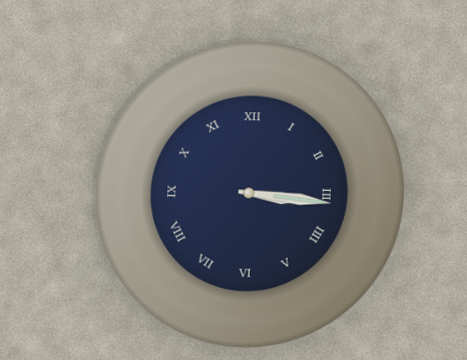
3:16
